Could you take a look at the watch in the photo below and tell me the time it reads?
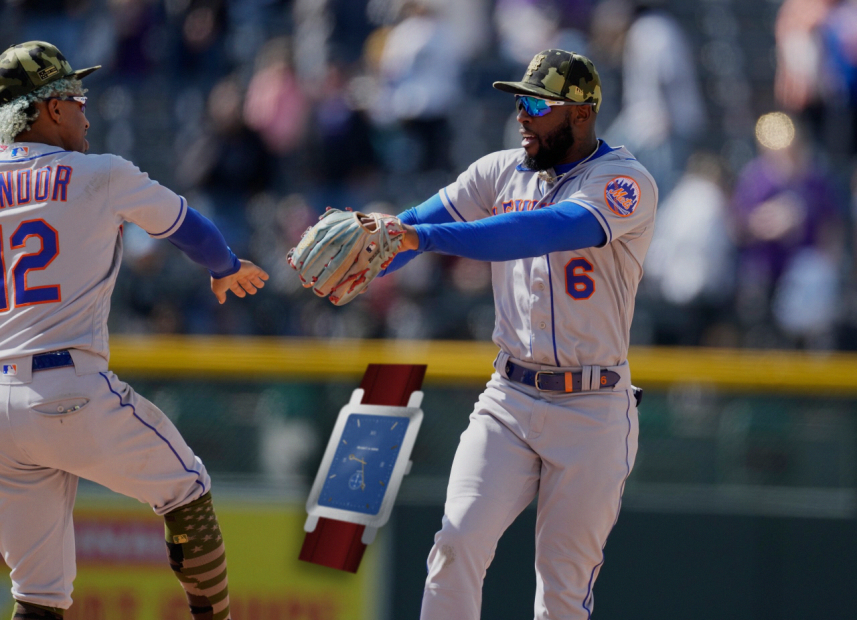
9:26
